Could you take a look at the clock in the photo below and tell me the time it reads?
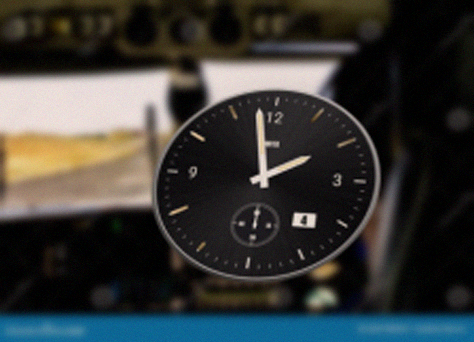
1:58
